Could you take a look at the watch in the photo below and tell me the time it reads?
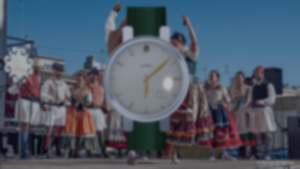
6:08
